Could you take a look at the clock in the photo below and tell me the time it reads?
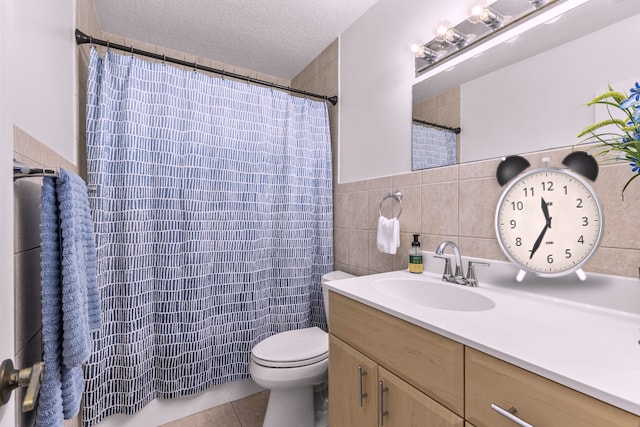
11:35
